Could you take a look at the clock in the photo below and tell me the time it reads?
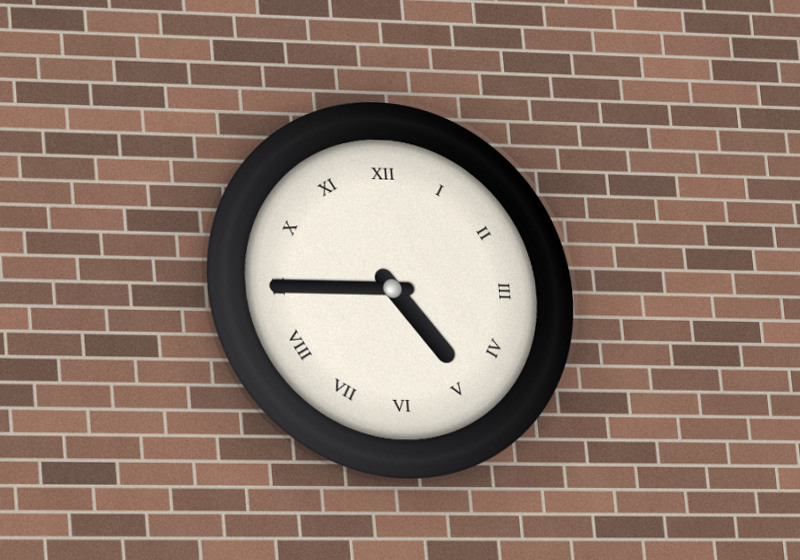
4:45
